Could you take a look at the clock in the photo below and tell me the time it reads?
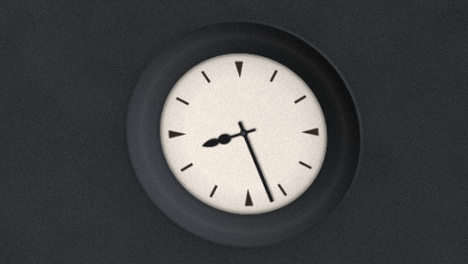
8:27
